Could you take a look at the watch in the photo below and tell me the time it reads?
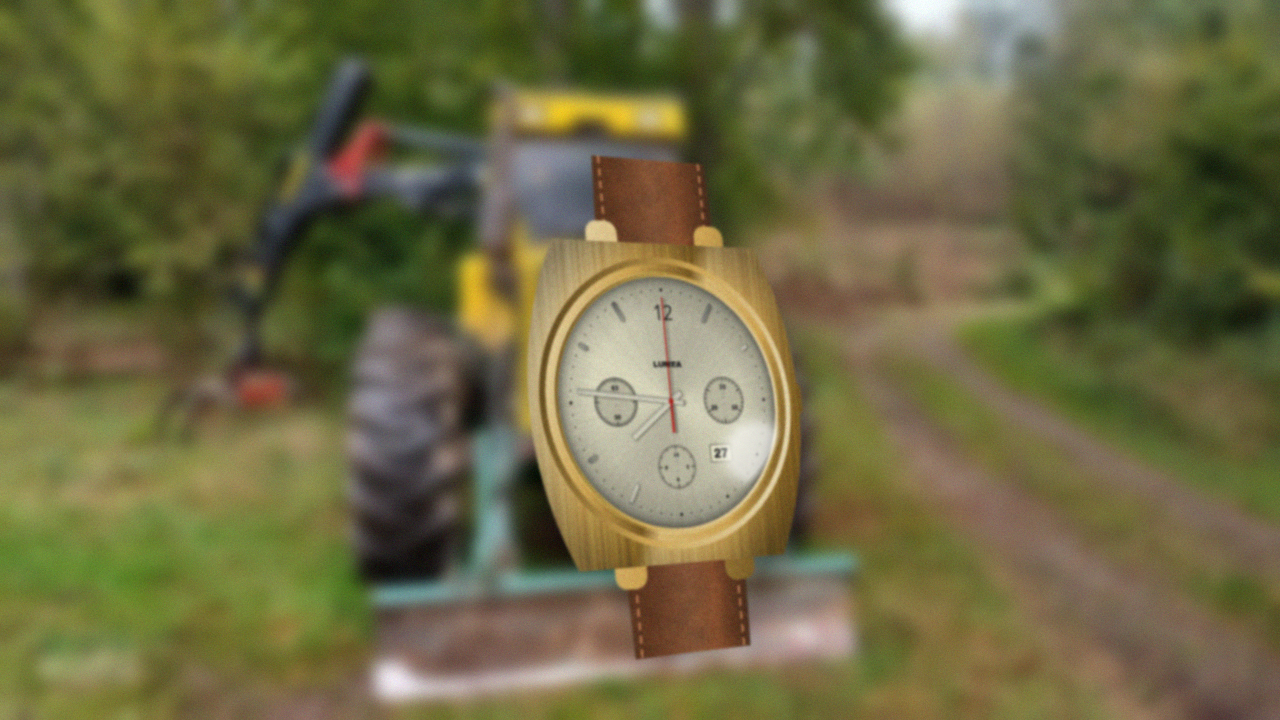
7:46
